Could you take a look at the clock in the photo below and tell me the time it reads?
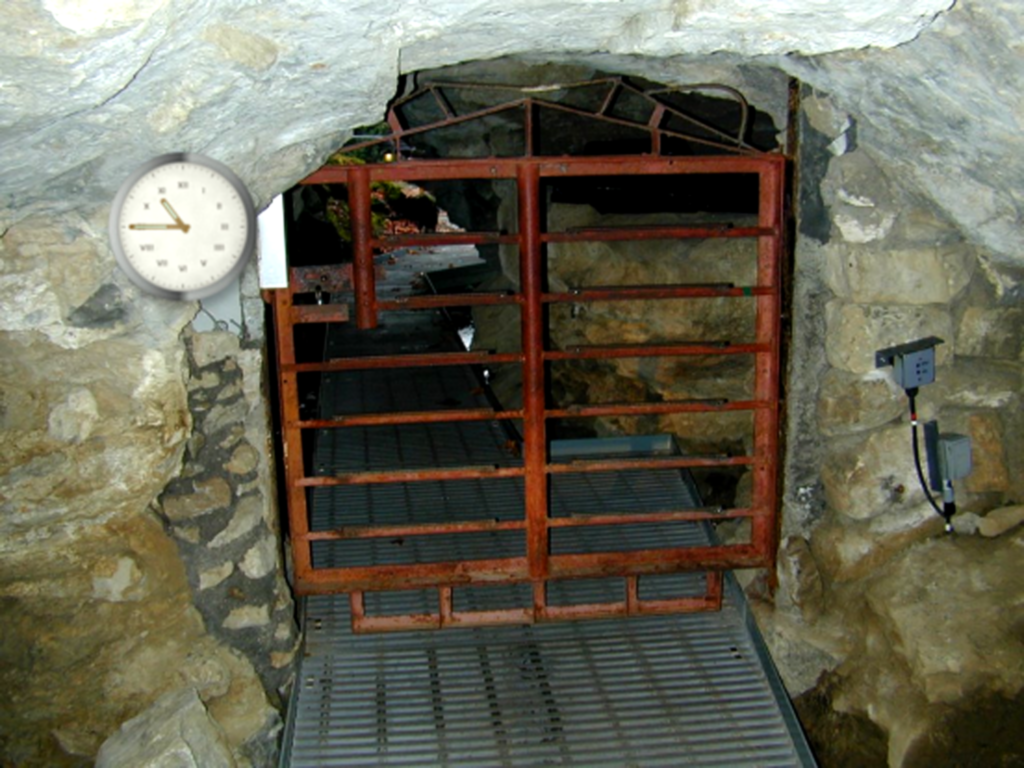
10:45
